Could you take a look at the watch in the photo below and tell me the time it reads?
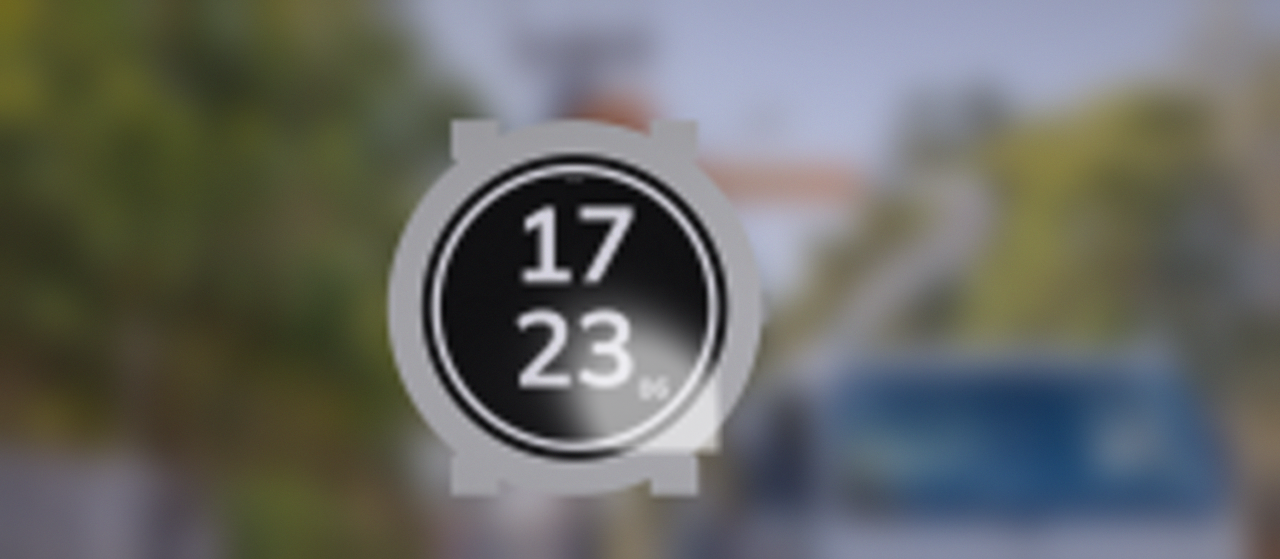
17:23
